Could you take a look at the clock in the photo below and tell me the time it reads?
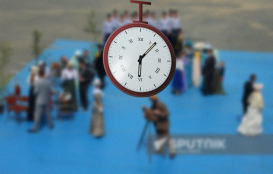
6:07
